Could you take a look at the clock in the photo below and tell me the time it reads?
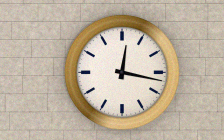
12:17
